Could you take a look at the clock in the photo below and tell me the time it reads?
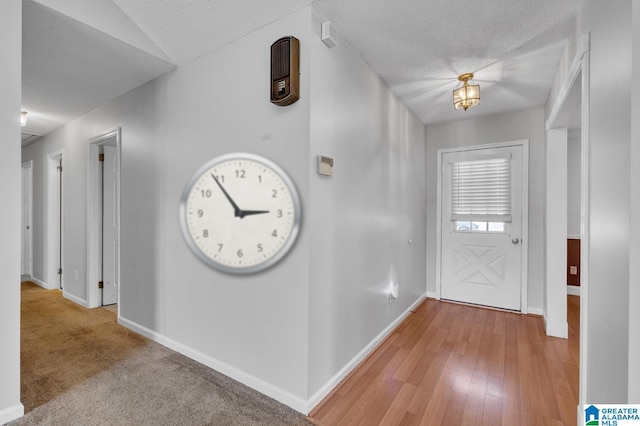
2:54
